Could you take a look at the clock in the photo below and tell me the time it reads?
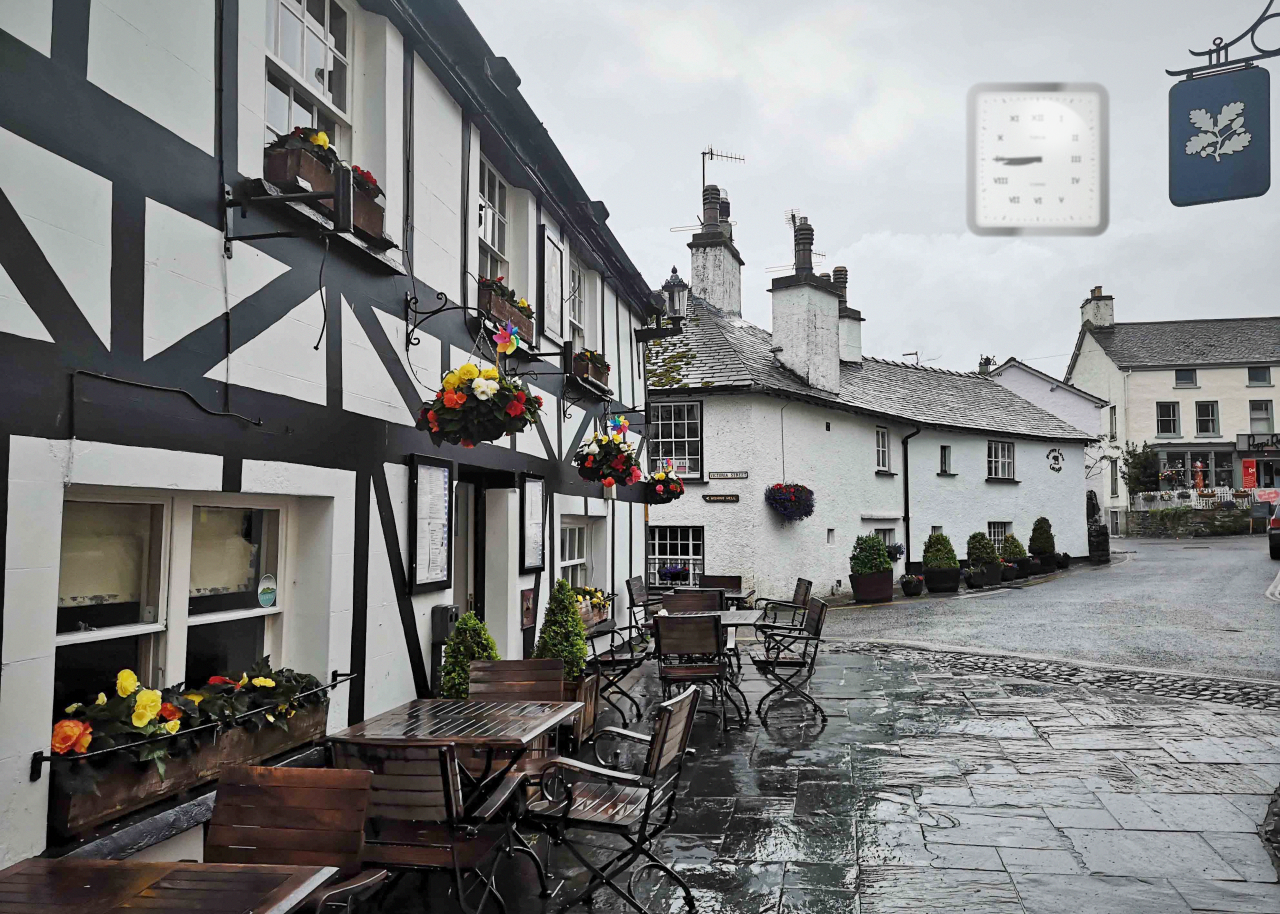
8:45
